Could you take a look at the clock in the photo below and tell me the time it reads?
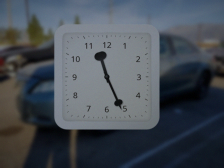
11:26
